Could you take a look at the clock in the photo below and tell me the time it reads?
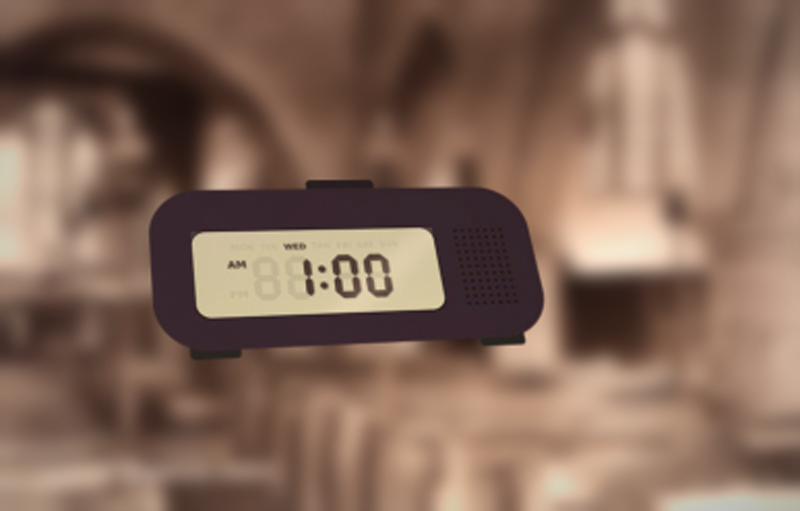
1:00
